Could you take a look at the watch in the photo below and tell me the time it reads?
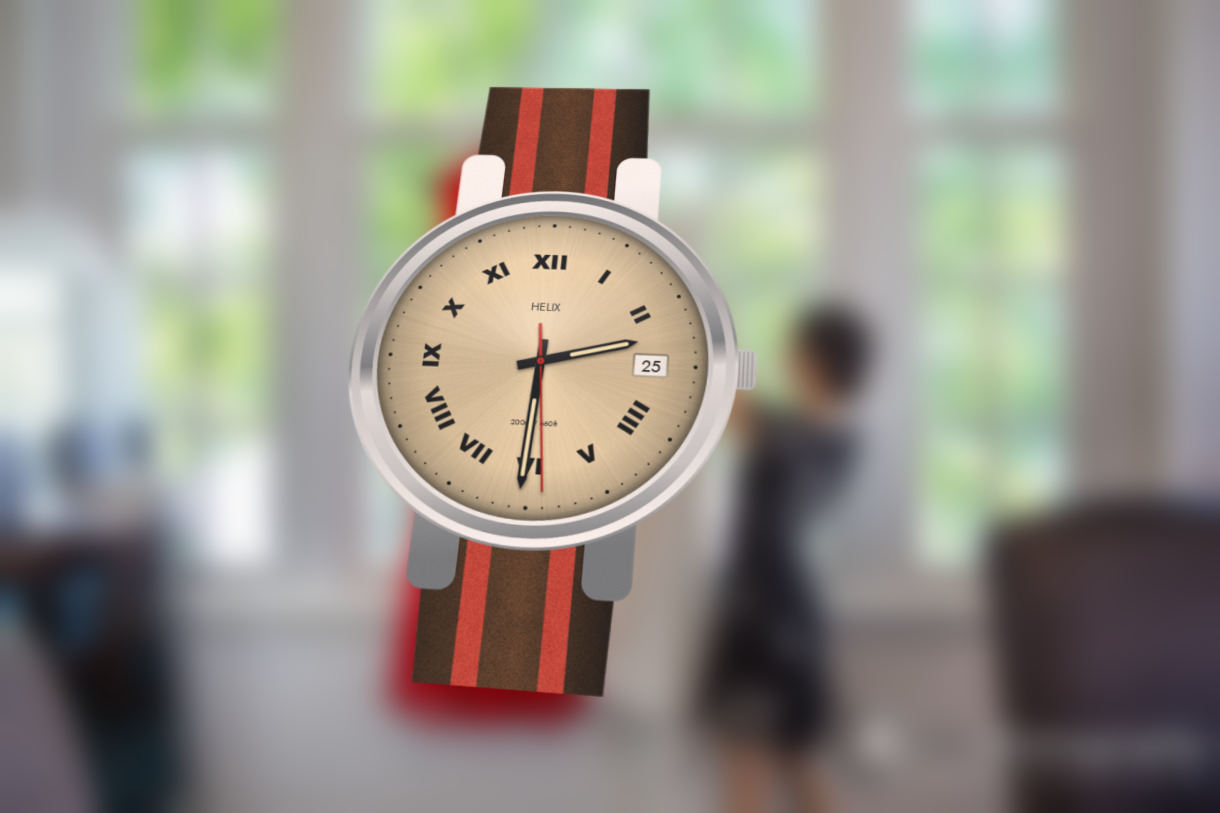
2:30:29
